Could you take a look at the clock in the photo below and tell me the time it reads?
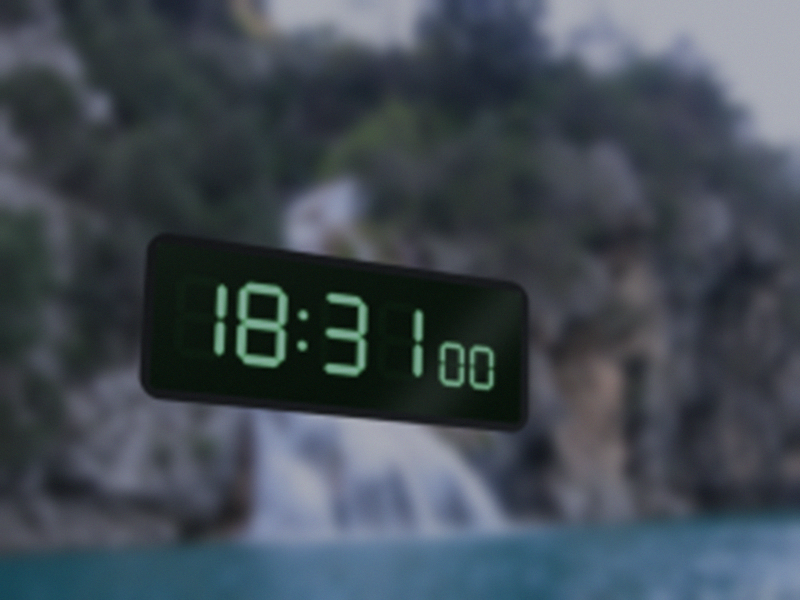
18:31:00
